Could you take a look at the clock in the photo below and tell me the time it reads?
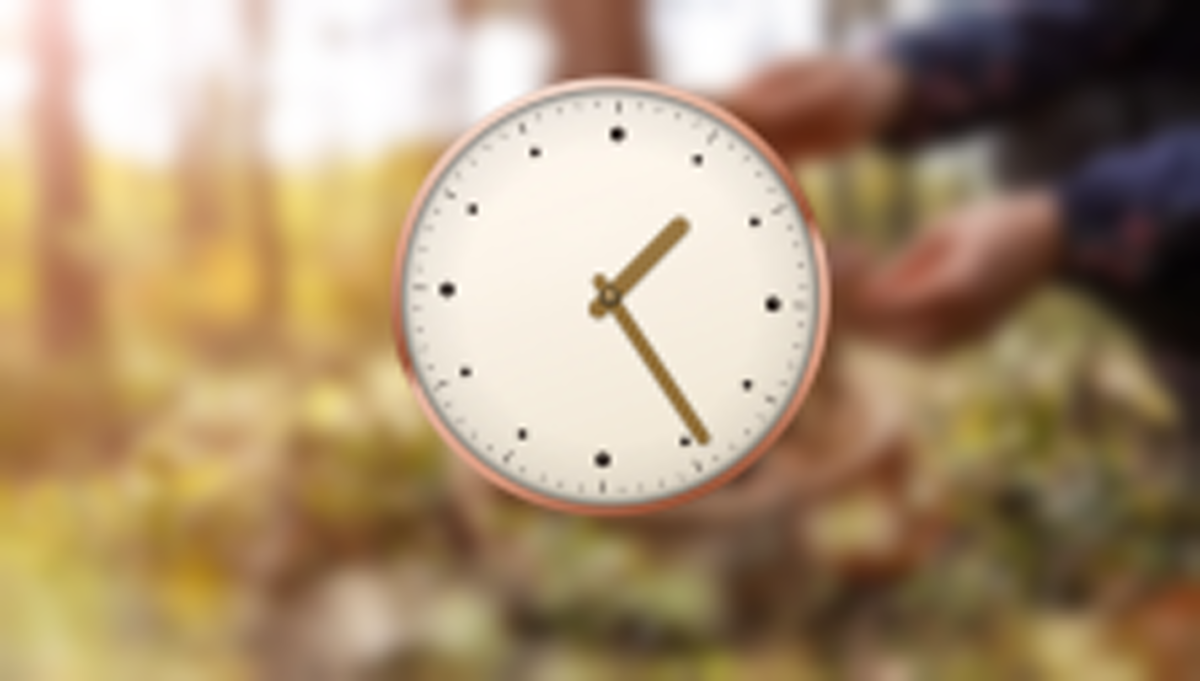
1:24
